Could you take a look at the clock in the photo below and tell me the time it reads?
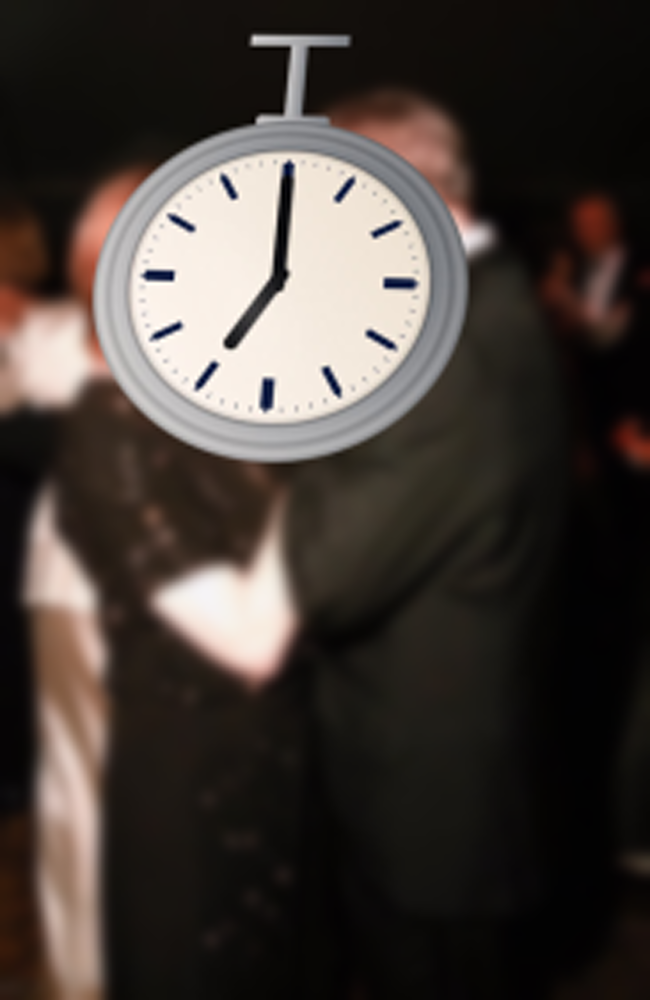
7:00
